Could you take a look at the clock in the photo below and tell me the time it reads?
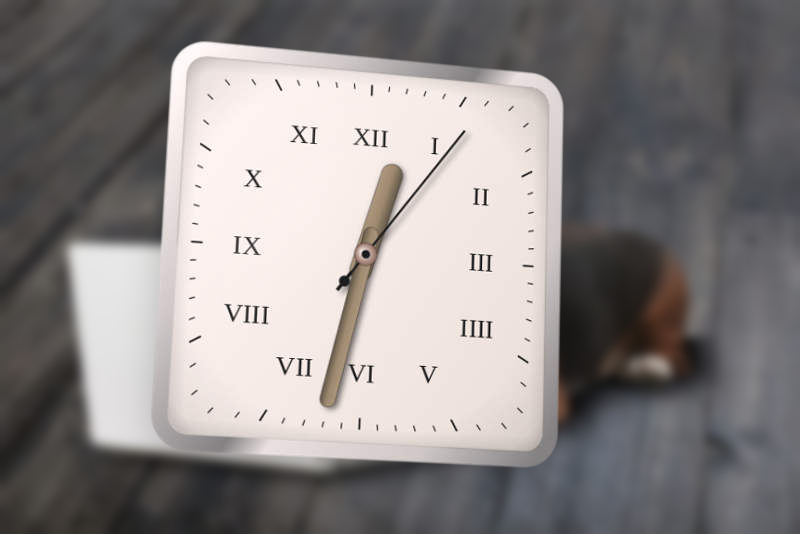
12:32:06
